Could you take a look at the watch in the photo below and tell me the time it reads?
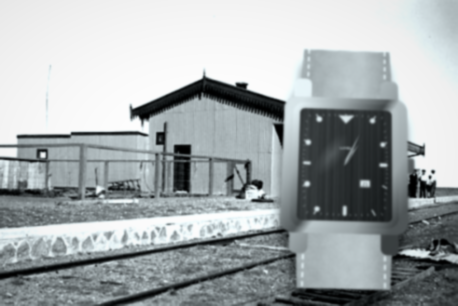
1:04
